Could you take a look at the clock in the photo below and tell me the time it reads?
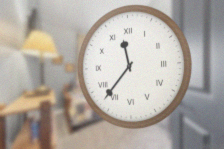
11:37
